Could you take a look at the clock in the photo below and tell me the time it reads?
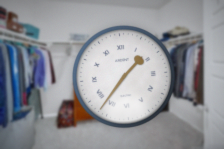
1:37
